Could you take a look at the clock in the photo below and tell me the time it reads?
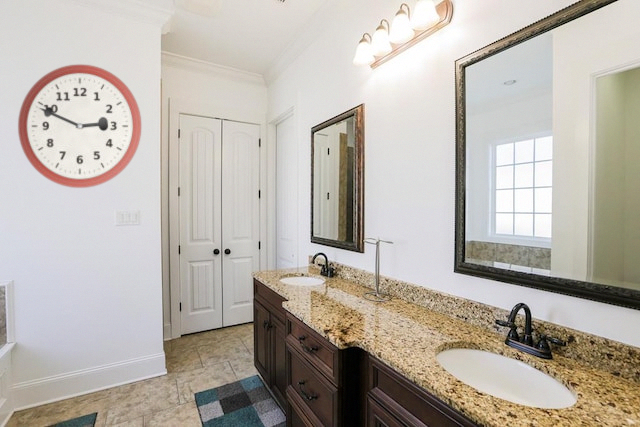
2:49
